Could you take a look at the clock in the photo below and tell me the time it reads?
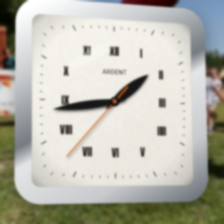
1:43:37
